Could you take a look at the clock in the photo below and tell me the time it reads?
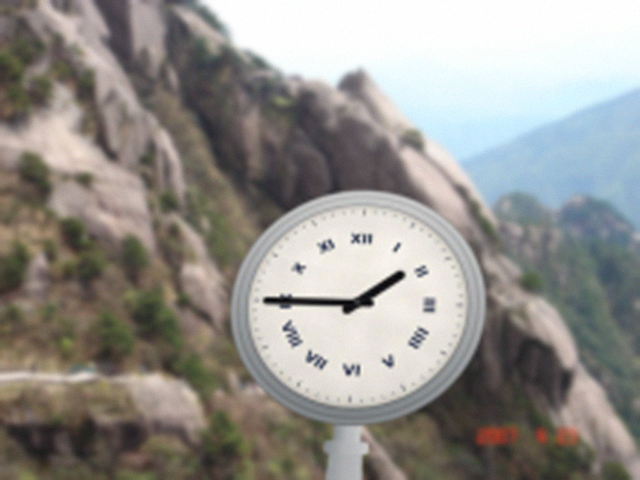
1:45
